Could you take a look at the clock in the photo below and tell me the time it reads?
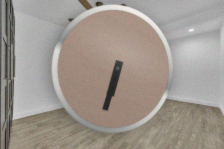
6:33
